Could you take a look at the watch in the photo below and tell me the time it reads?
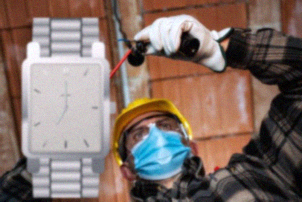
7:00
